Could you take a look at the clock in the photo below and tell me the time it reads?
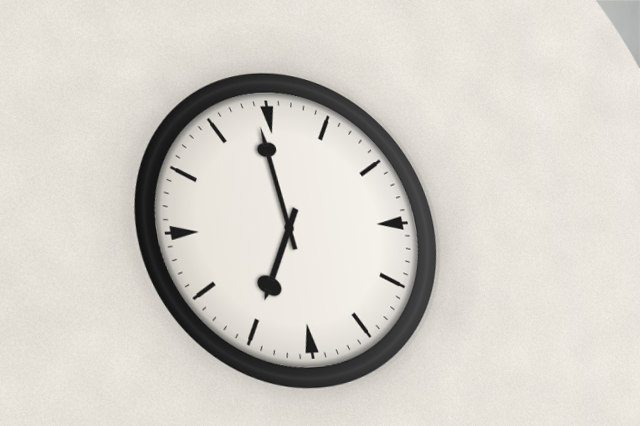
6:59
